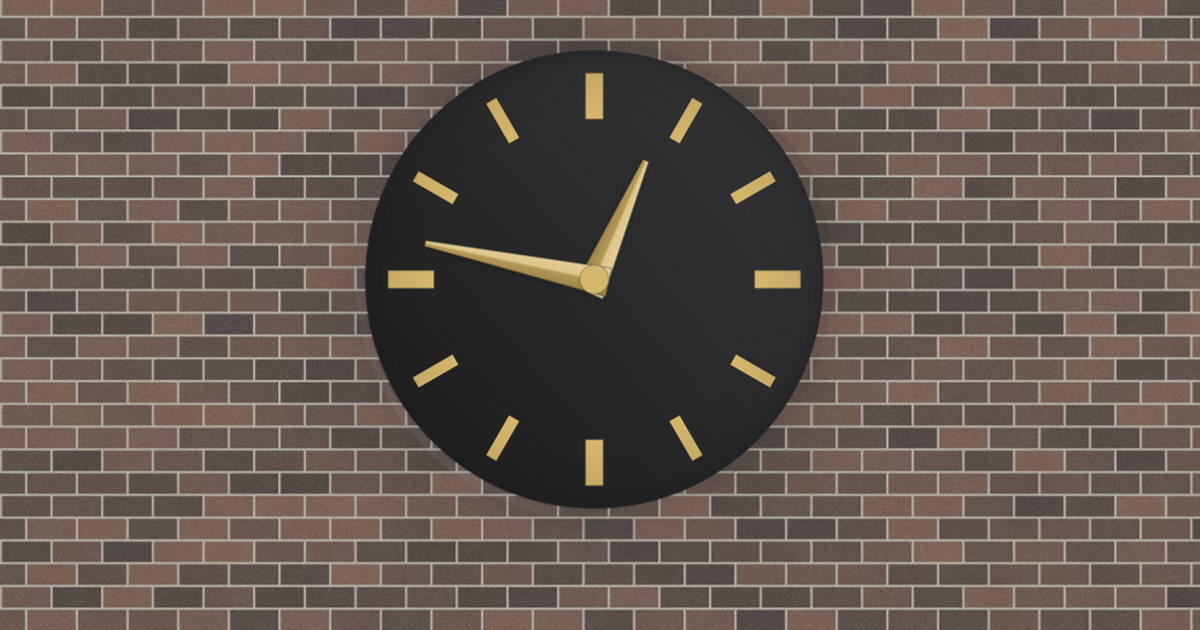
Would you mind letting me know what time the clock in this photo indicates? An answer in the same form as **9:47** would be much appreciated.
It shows **12:47**
